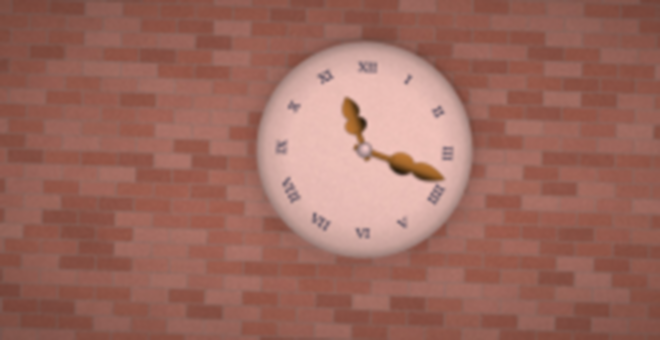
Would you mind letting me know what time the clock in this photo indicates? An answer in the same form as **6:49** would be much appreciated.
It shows **11:18**
